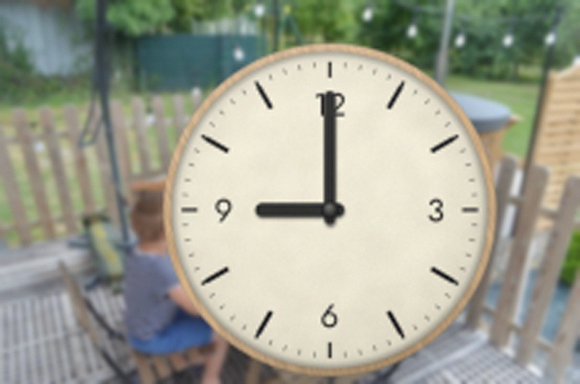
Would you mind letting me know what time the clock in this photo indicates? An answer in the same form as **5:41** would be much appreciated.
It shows **9:00**
